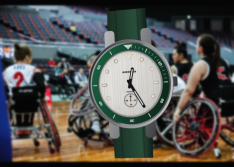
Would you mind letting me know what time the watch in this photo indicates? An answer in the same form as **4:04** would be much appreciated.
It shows **12:25**
